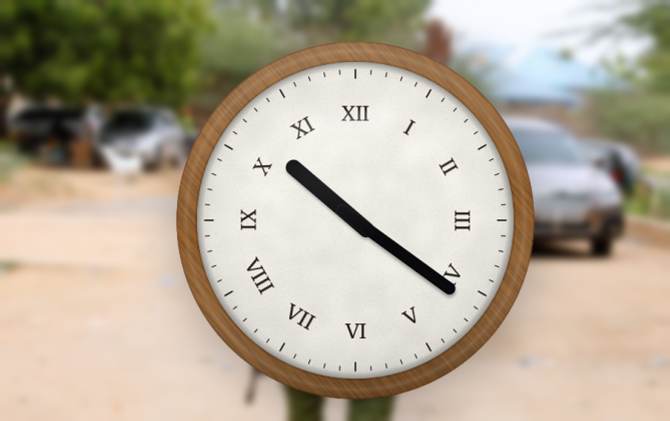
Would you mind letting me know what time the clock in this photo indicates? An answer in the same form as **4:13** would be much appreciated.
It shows **10:21**
